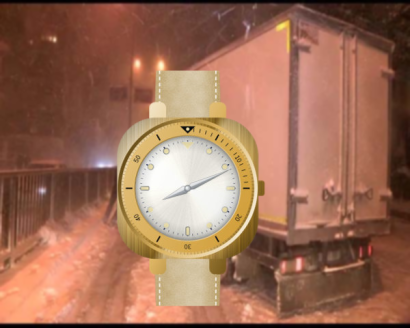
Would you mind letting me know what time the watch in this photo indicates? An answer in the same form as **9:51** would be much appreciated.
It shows **8:11**
